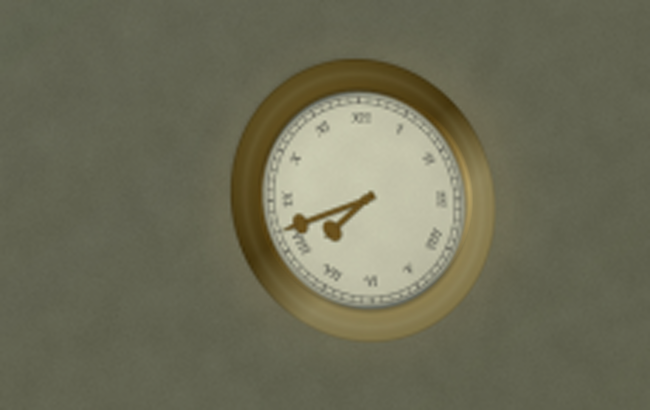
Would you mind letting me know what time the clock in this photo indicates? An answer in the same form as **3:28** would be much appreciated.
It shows **7:42**
